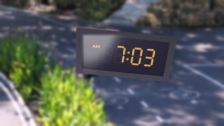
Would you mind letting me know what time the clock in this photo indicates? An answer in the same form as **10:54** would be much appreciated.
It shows **7:03**
